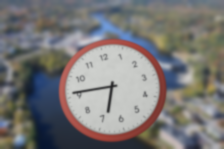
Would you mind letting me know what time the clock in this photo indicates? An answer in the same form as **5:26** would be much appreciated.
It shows **6:46**
